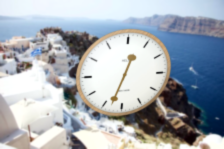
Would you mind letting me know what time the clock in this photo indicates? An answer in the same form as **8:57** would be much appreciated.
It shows **12:33**
